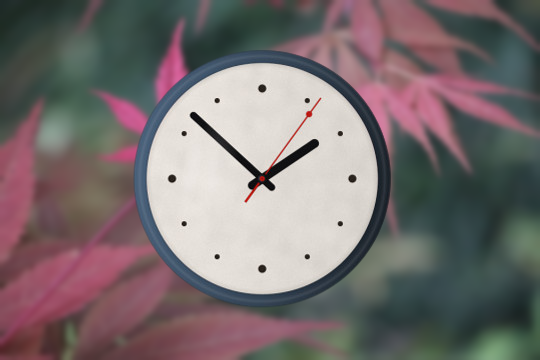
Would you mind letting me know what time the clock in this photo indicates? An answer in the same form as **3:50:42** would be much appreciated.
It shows **1:52:06**
